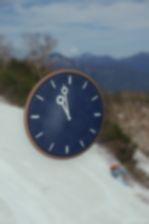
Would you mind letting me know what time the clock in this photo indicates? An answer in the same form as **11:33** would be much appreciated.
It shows **10:58**
